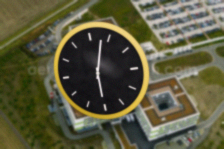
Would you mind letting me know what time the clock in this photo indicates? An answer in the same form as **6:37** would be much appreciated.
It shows **6:03**
